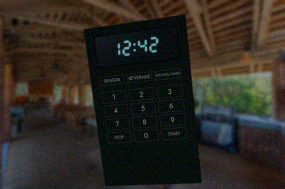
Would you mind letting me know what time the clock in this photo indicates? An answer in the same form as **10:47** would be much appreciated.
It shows **12:42**
